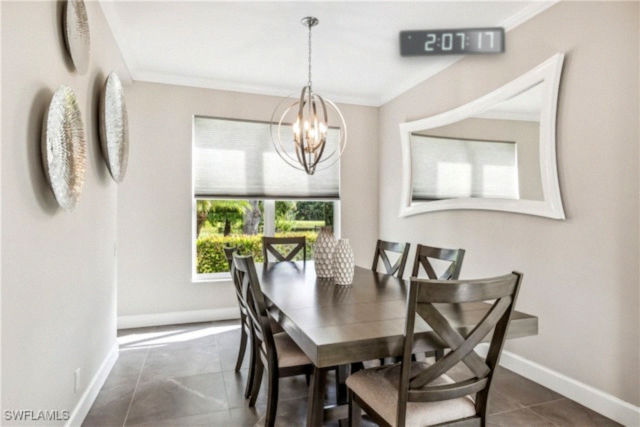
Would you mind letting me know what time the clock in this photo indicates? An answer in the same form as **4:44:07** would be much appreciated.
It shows **2:07:17**
